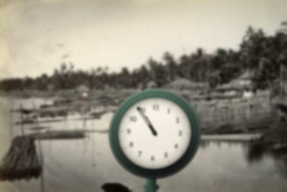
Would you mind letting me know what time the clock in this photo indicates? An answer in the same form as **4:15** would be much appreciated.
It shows **10:54**
